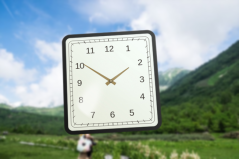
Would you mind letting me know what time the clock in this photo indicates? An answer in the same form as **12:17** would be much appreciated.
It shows **1:51**
